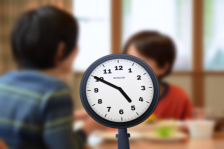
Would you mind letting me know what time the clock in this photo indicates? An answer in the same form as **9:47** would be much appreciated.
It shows **4:50**
